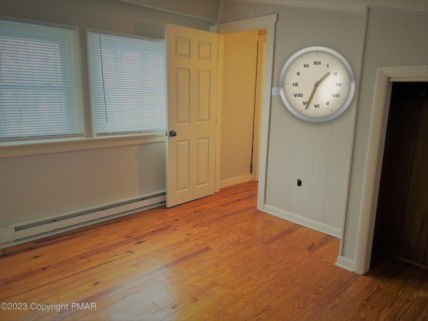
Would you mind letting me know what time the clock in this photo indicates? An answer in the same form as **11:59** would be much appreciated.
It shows **1:34**
